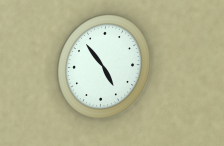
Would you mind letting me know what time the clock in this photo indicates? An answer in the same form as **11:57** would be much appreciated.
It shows **4:53**
